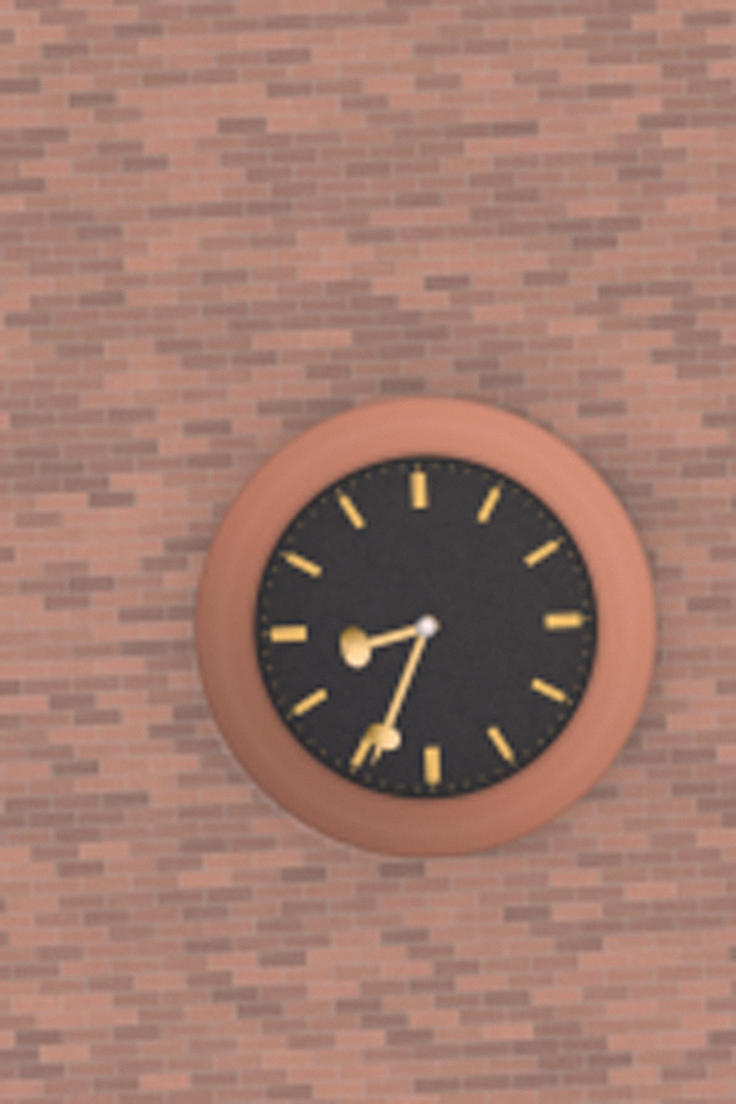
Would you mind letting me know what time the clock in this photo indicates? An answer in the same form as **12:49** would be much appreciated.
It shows **8:34**
